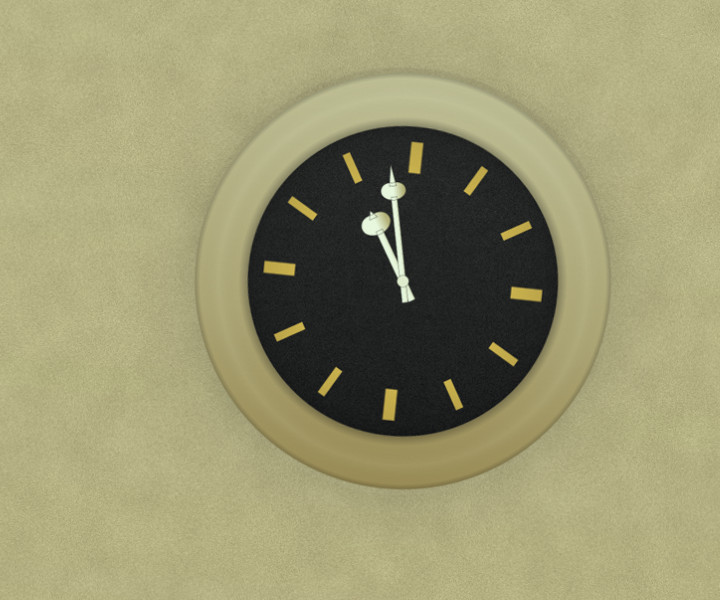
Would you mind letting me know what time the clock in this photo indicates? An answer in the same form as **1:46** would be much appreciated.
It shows **10:58**
